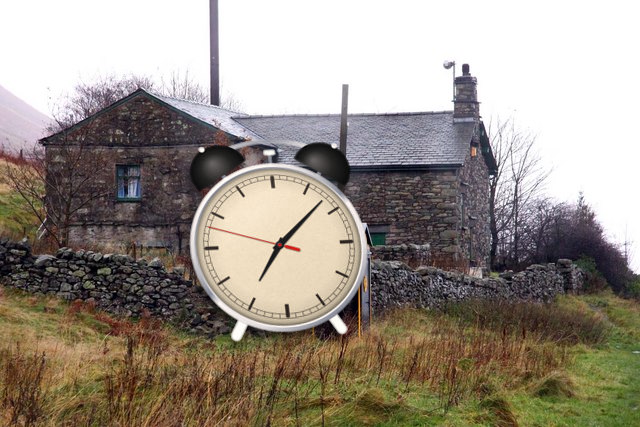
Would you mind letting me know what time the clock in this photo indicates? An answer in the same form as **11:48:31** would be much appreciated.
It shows **7:07:48**
